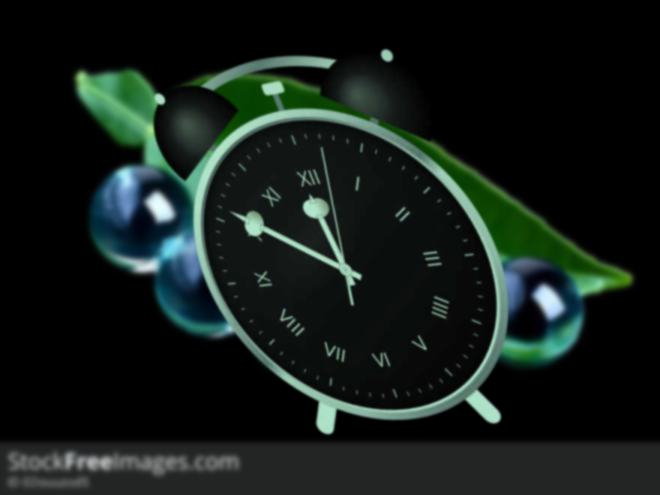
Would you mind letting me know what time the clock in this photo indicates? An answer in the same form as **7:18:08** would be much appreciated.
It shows **11:51:02**
